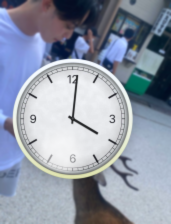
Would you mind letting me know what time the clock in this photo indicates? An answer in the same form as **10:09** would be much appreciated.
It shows **4:01**
